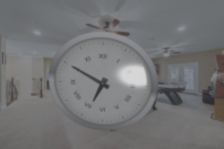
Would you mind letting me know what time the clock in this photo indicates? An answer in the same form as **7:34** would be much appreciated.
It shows **6:50**
